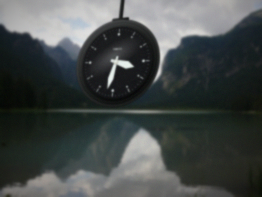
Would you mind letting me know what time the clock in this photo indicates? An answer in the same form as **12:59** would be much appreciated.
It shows **3:32**
